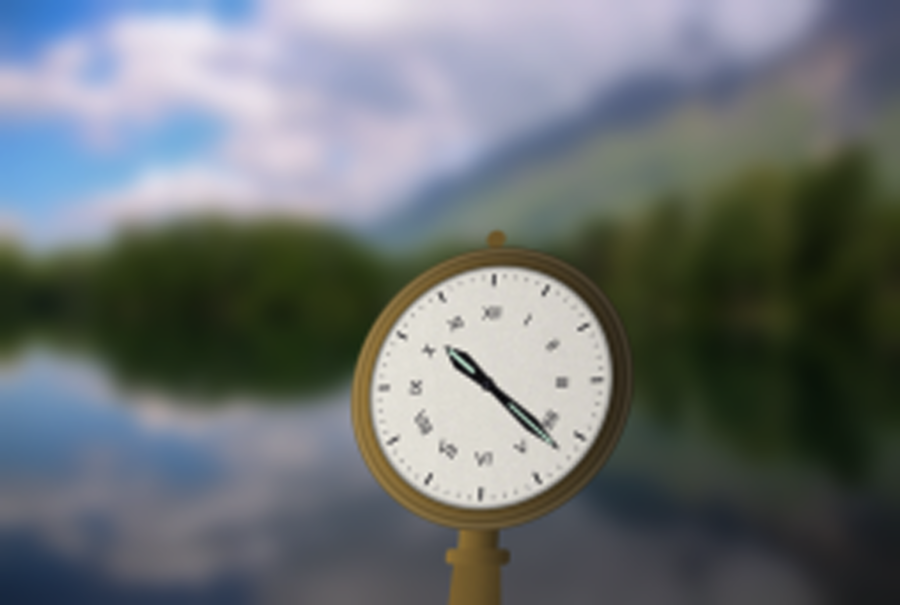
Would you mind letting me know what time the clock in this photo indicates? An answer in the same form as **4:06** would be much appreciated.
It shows **10:22**
